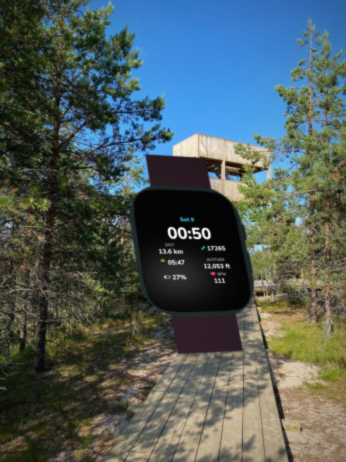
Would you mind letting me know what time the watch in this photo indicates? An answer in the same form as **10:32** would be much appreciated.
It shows **0:50**
